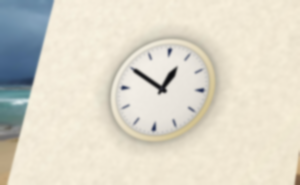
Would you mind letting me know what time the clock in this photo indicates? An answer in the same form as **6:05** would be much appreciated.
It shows **12:50**
